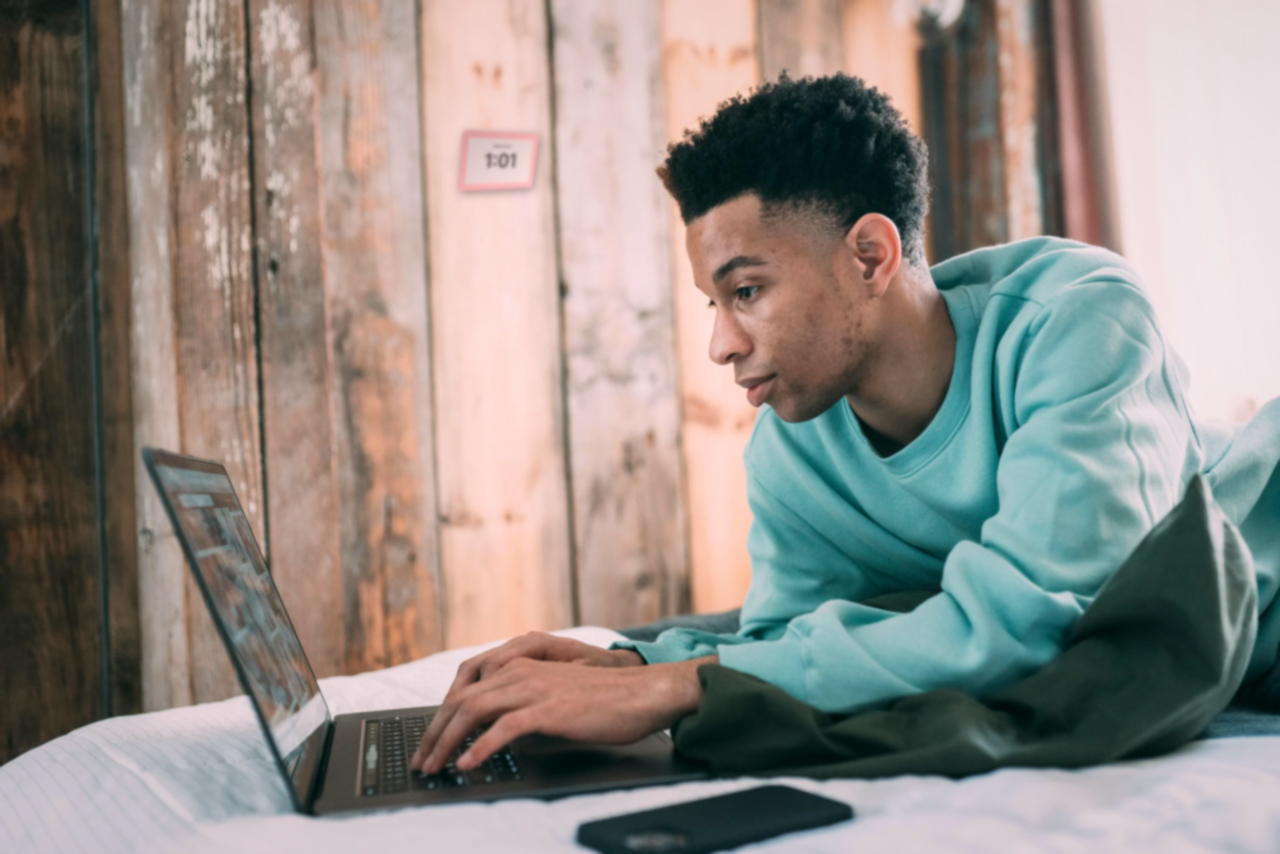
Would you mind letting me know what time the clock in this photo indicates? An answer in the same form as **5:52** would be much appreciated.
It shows **1:01**
